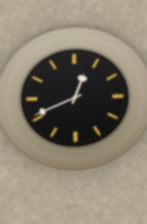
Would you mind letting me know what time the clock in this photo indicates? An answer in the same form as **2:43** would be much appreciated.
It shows **12:41**
